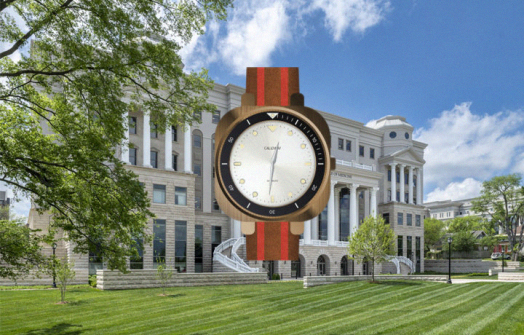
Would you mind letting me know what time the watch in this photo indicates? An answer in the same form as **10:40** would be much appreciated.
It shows **12:31**
